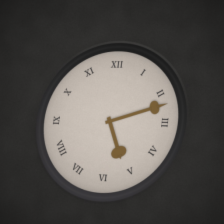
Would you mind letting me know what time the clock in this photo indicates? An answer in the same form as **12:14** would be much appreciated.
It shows **5:12**
